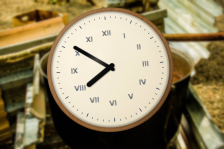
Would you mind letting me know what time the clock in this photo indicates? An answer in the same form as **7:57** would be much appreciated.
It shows **7:51**
